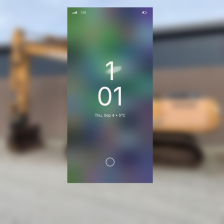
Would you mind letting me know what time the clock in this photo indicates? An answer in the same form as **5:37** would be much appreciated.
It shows **1:01**
